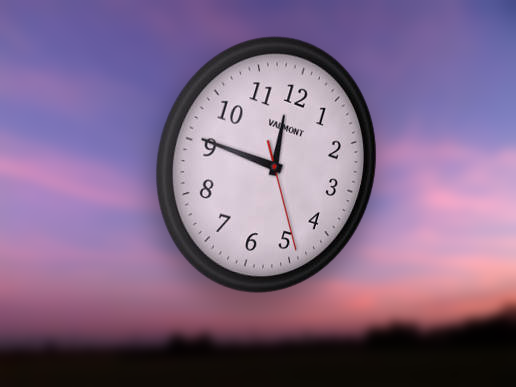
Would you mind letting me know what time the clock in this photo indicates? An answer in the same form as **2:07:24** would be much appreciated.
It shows **11:45:24**
